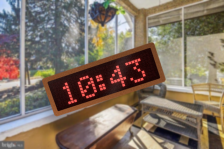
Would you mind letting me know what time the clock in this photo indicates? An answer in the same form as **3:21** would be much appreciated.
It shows **10:43**
